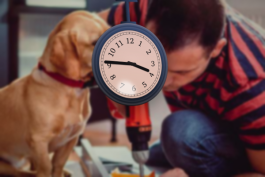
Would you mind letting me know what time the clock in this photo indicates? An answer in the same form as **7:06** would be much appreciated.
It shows **3:46**
